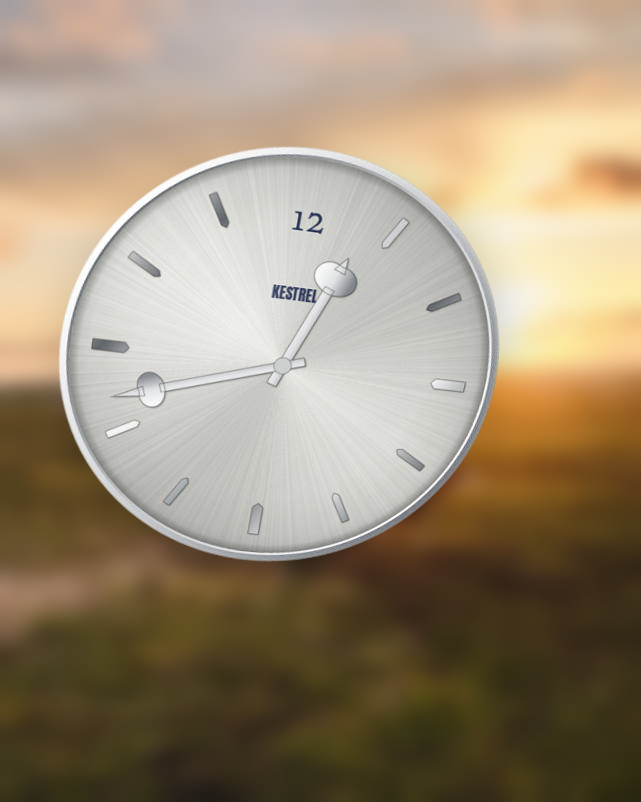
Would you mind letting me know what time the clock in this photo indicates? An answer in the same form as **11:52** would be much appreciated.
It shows **12:42**
